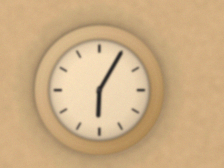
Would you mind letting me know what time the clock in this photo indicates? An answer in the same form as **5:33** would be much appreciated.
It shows **6:05**
